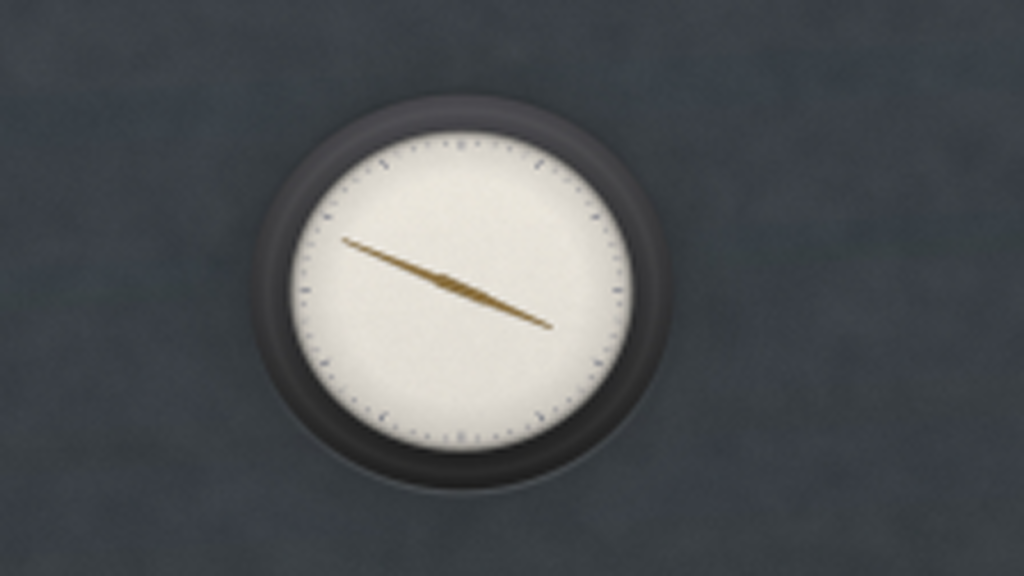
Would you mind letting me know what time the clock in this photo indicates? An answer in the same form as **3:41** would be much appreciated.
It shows **3:49**
